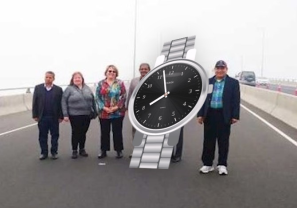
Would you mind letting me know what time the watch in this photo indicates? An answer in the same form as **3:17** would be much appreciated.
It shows **7:57**
